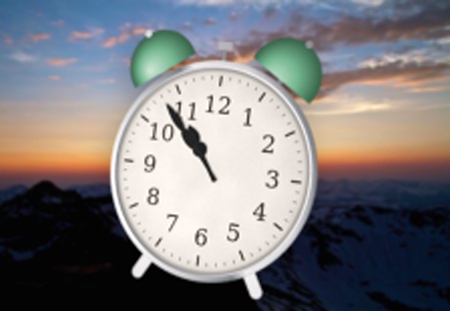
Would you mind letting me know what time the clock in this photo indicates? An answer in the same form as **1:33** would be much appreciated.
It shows **10:53**
